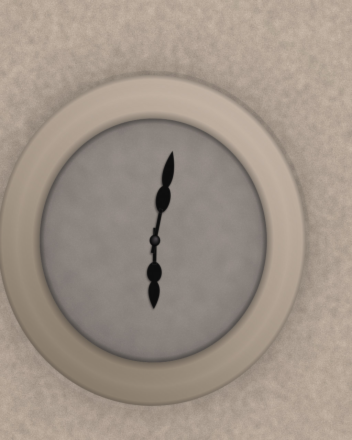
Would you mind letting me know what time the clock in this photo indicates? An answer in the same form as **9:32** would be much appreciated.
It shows **6:02**
